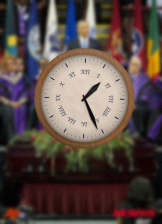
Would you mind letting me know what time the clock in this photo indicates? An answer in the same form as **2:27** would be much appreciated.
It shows **1:26**
